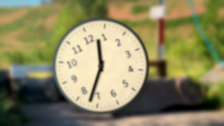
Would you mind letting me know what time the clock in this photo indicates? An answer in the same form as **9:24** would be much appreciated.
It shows **12:37**
